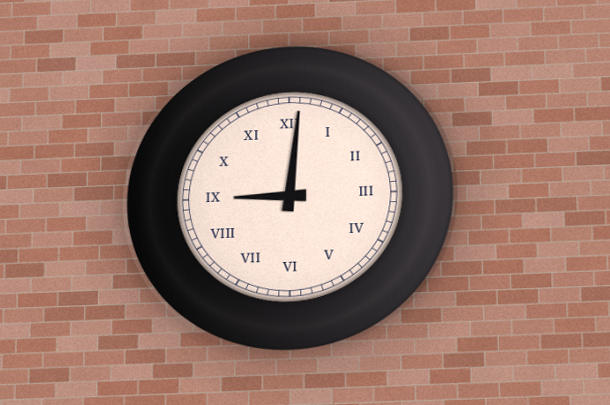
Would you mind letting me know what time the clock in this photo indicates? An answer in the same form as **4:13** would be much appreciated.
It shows **9:01**
